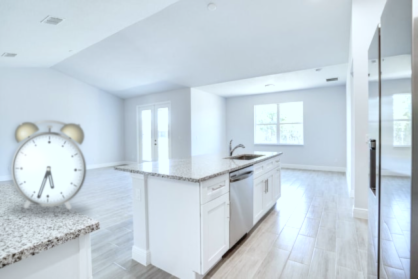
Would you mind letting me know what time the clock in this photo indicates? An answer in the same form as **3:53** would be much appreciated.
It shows **5:33**
